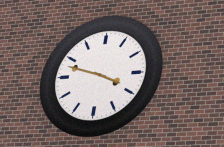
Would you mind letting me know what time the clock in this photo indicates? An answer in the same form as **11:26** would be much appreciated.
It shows **3:48**
